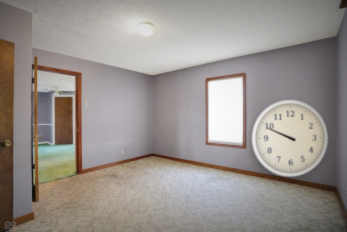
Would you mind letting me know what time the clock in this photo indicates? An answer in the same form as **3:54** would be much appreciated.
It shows **9:49**
